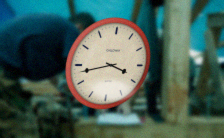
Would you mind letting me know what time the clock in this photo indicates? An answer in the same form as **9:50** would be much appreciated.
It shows **3:43**
